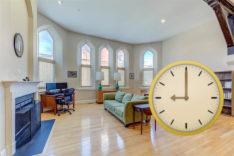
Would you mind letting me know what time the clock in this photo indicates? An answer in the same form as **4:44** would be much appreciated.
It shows **9:00**
